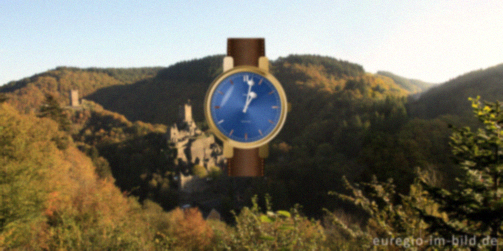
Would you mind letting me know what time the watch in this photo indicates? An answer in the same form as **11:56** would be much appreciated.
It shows **1:02**
